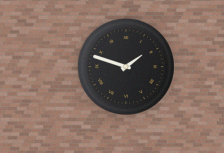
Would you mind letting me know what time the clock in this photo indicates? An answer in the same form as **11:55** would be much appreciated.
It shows **1:48**
